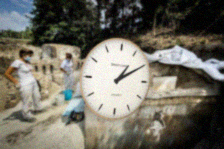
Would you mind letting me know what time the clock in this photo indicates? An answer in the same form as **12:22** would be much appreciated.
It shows **1:10**
